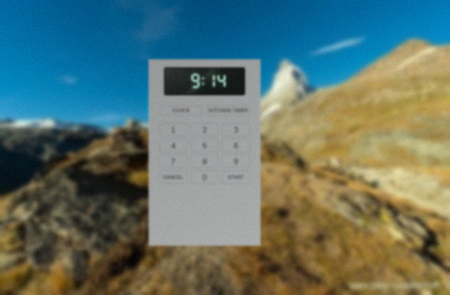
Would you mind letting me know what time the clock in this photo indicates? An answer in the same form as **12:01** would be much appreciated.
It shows **9:14**
